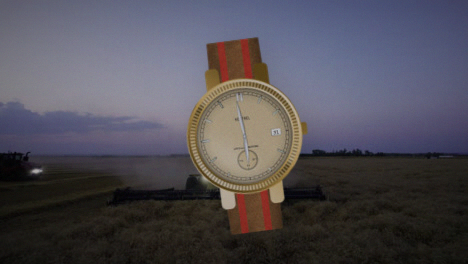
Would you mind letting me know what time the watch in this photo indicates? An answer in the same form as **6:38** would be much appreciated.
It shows **5:59**
